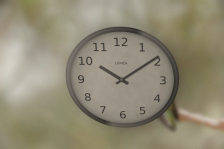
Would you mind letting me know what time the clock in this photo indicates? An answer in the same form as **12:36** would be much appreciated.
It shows **10:09**
